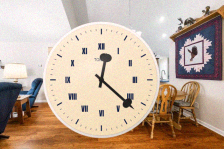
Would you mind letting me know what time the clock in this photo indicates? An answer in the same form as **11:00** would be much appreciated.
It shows **12:22**
